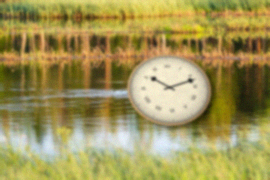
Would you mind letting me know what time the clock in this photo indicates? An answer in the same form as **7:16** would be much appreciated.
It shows **10:12**
